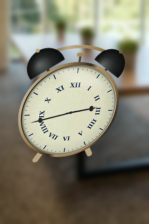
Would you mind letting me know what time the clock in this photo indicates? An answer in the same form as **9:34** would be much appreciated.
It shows **2:43**
